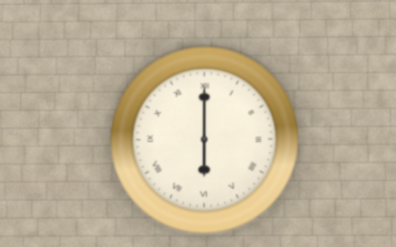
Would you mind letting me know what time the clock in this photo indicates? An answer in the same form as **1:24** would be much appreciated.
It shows **6:00**
